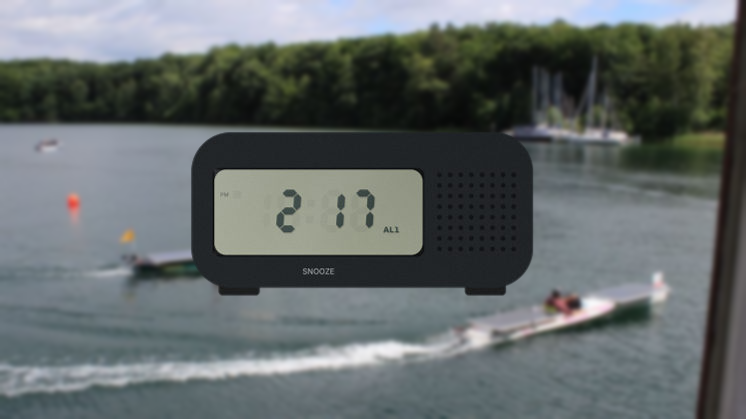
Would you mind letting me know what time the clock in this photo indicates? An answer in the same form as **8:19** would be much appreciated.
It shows **2:17**
